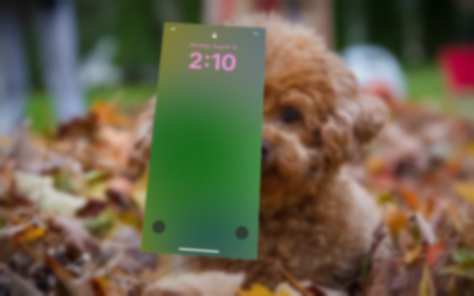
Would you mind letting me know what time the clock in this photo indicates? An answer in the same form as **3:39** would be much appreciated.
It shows **2:10**
